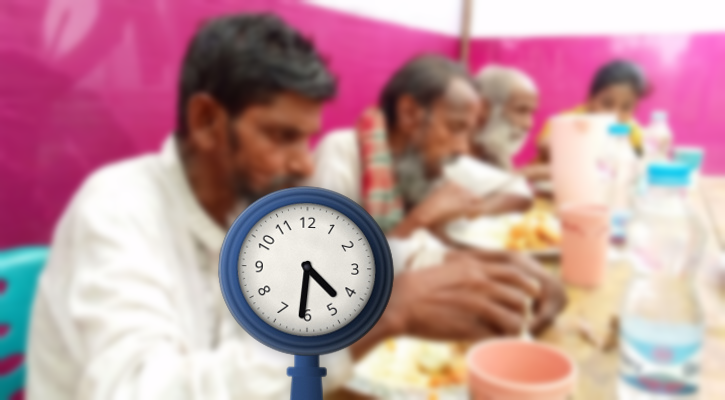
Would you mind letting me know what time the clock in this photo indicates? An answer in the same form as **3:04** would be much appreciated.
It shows **4:31**
